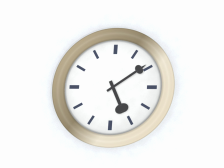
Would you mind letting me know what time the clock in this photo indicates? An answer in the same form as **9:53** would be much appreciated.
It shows **5:09**
